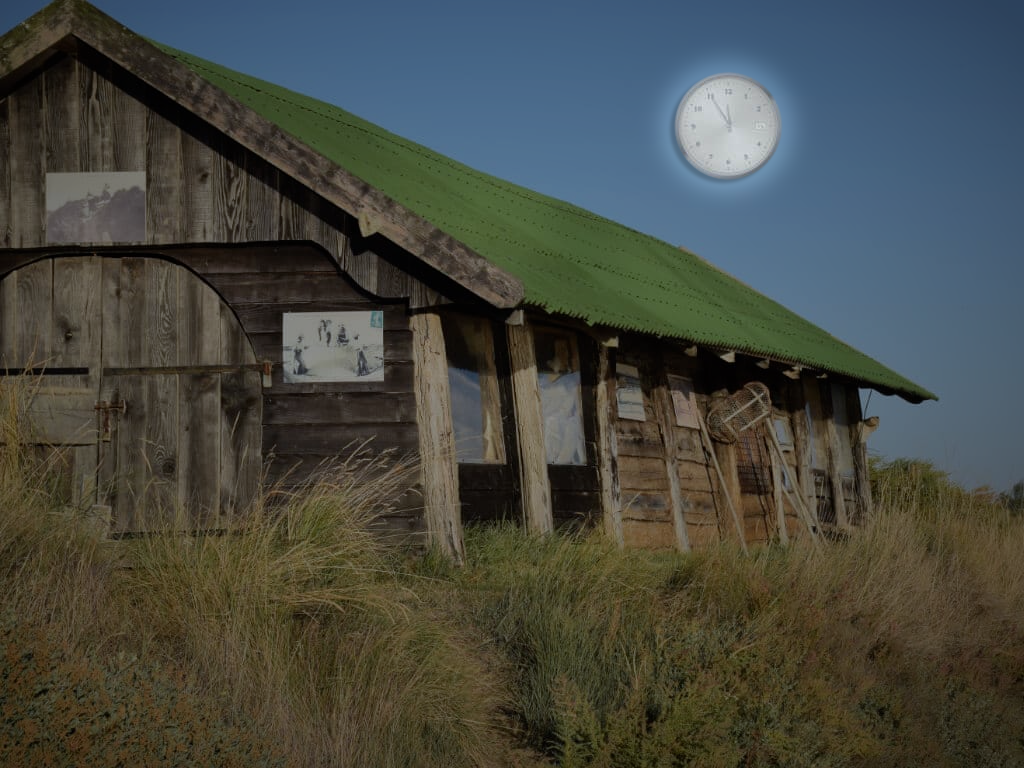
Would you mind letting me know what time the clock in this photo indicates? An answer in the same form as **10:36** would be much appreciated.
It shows **11:55**
